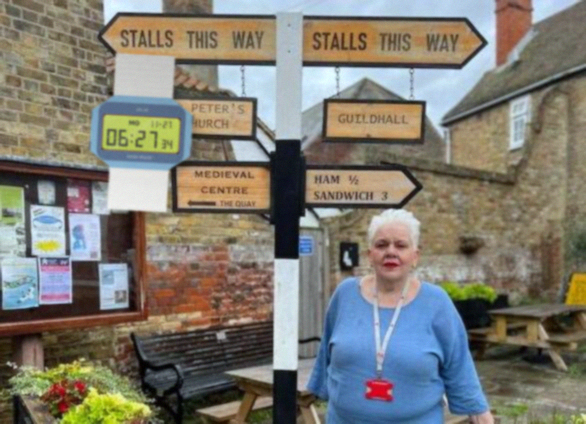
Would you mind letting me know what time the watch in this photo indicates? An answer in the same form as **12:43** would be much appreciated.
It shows **6:27**
